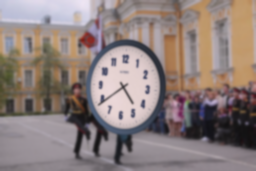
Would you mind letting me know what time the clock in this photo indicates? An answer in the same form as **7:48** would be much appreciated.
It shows **4:39**
